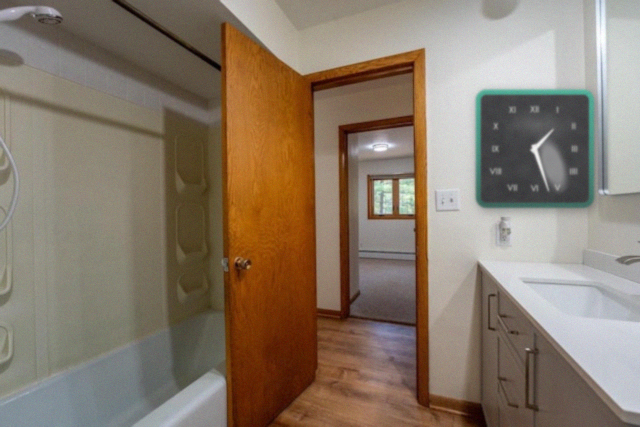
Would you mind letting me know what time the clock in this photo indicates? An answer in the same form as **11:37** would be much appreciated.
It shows **1:27**
